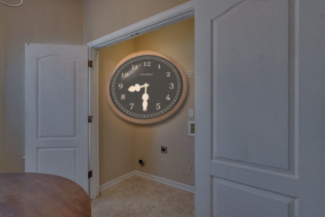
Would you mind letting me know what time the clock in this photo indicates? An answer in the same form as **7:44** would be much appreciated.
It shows **8:30**
